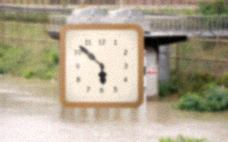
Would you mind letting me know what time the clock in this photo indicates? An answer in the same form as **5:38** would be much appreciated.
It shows **5:52**
